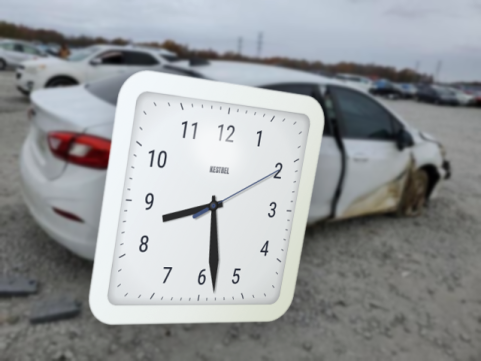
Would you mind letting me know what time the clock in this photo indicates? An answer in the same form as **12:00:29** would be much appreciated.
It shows **8:28:10**
